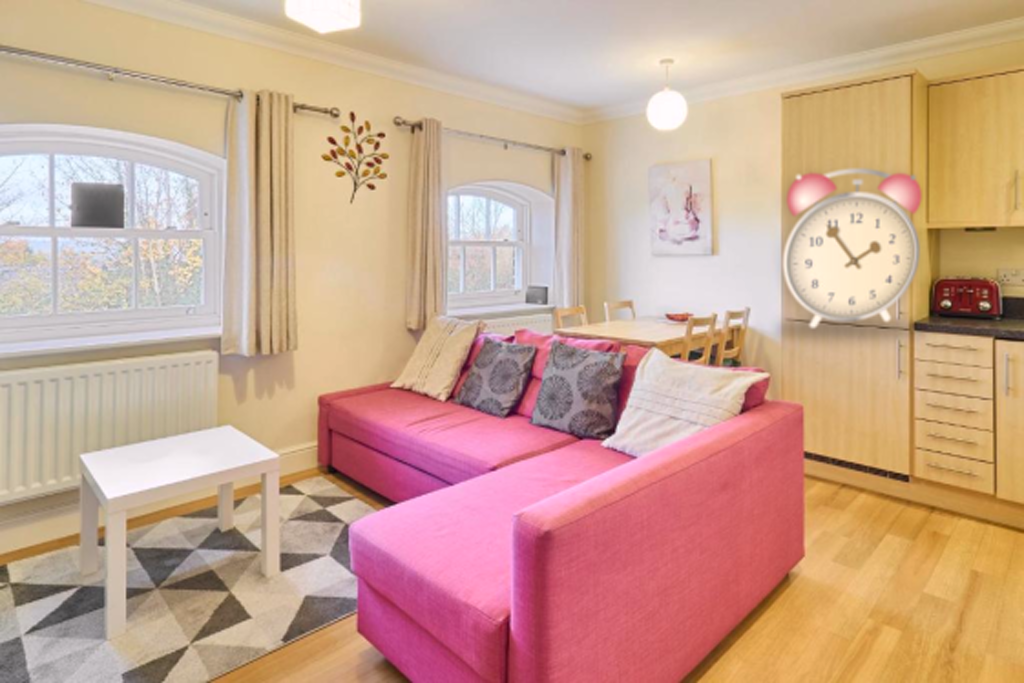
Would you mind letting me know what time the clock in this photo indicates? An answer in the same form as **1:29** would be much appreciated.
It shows **1:54**
